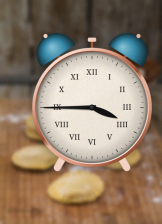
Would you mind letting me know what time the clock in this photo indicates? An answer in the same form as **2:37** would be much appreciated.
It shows **3:45**
